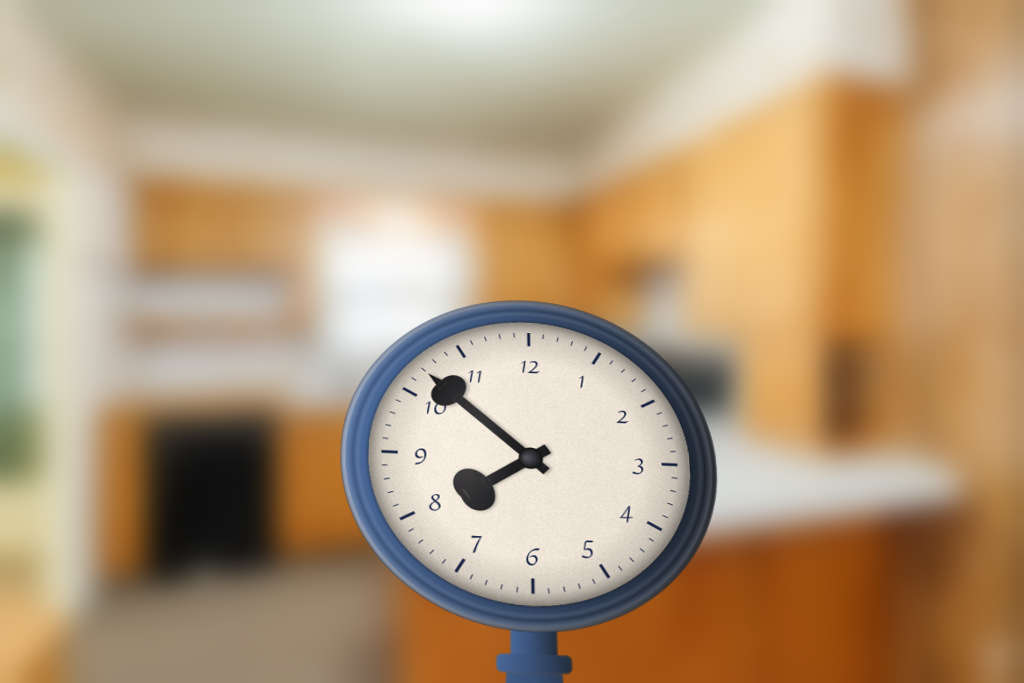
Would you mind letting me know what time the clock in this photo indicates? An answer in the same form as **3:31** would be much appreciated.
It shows **7:52**
